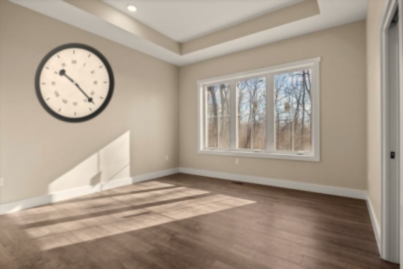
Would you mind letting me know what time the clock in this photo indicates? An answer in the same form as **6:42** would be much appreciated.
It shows **10:23**
